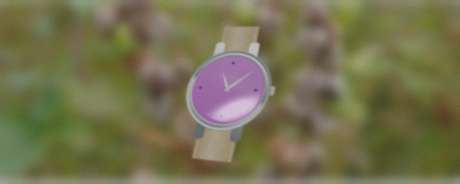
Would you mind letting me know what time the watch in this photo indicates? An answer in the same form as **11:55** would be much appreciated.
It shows **11:08**
